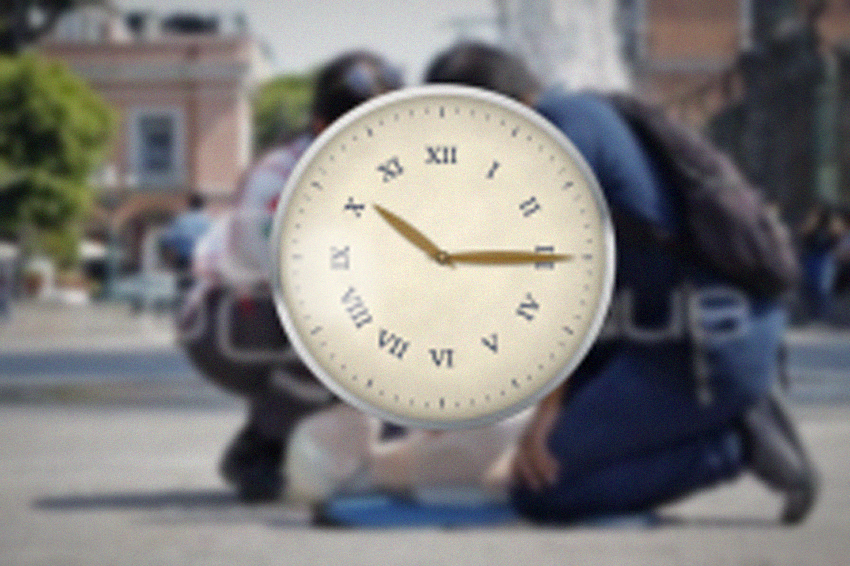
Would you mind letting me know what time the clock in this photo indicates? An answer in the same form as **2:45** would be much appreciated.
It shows **10:15**
